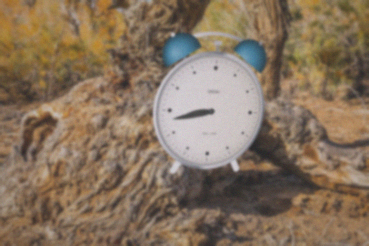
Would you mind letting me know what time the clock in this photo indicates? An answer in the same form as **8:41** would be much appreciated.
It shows **8:43**
